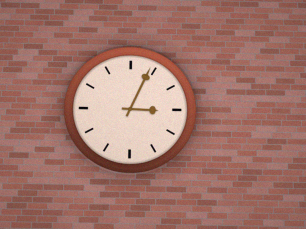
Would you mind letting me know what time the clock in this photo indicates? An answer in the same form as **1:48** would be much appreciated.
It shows **3:04**
